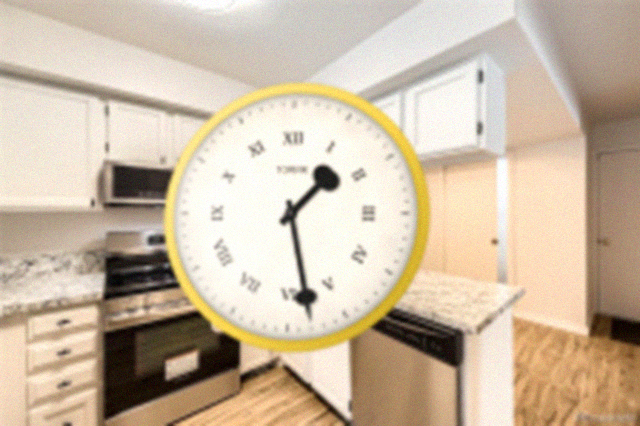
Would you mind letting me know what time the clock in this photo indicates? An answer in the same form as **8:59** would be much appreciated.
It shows **1:28**
